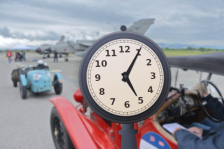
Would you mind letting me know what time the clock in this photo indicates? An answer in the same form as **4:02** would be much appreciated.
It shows **5:05**
